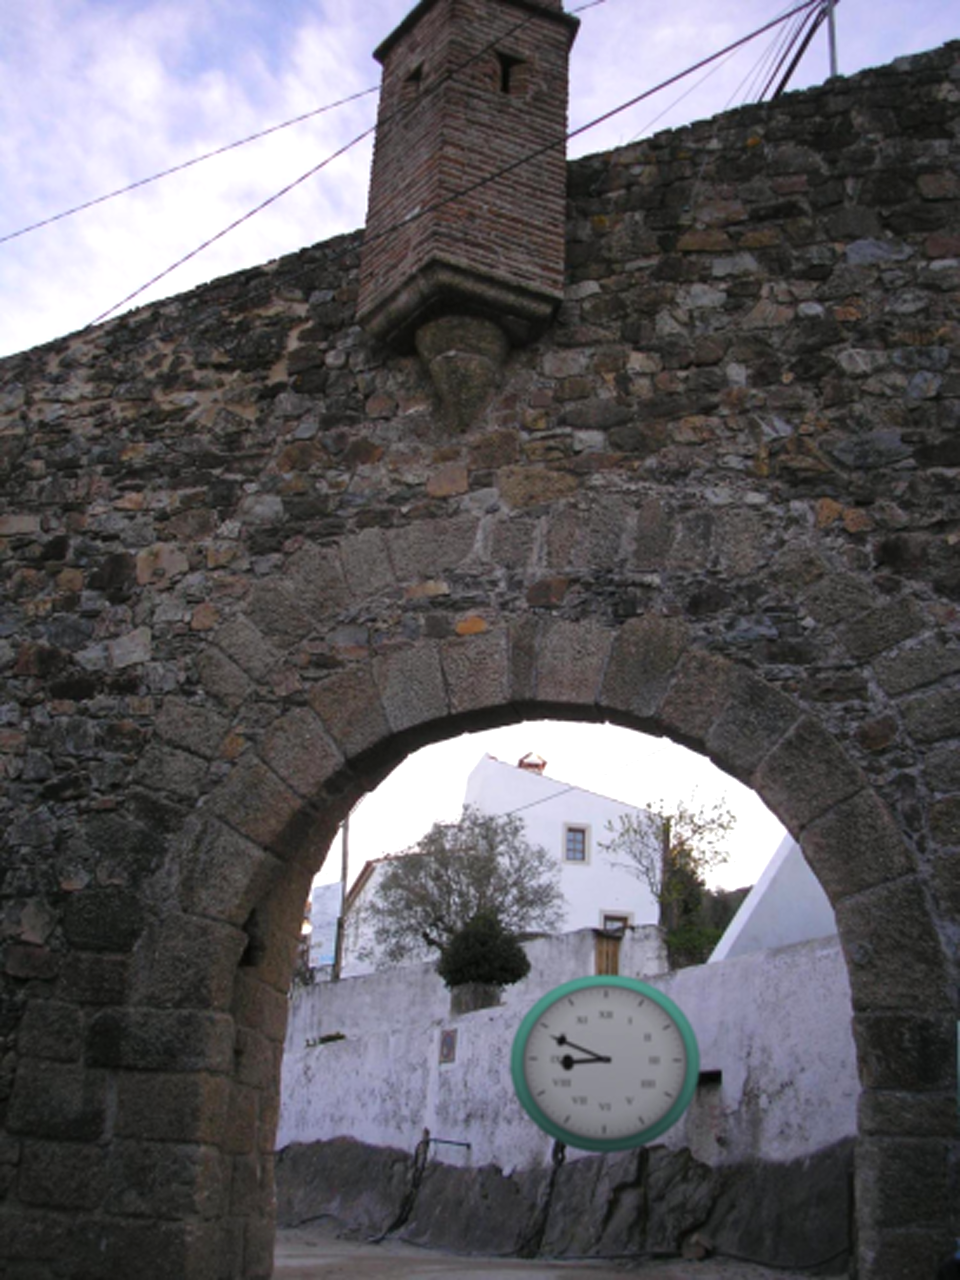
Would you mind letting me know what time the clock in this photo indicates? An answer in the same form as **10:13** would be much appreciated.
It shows **8:49**
